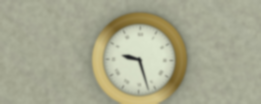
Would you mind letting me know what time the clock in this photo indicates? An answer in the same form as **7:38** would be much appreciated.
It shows **9:27**
